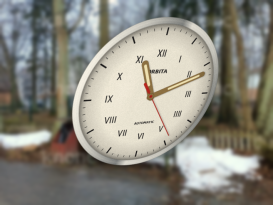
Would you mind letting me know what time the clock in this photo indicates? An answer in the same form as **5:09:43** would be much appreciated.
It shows **11:11:24**
